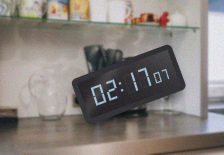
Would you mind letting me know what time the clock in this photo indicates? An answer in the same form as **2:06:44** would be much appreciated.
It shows **2:17:07**
